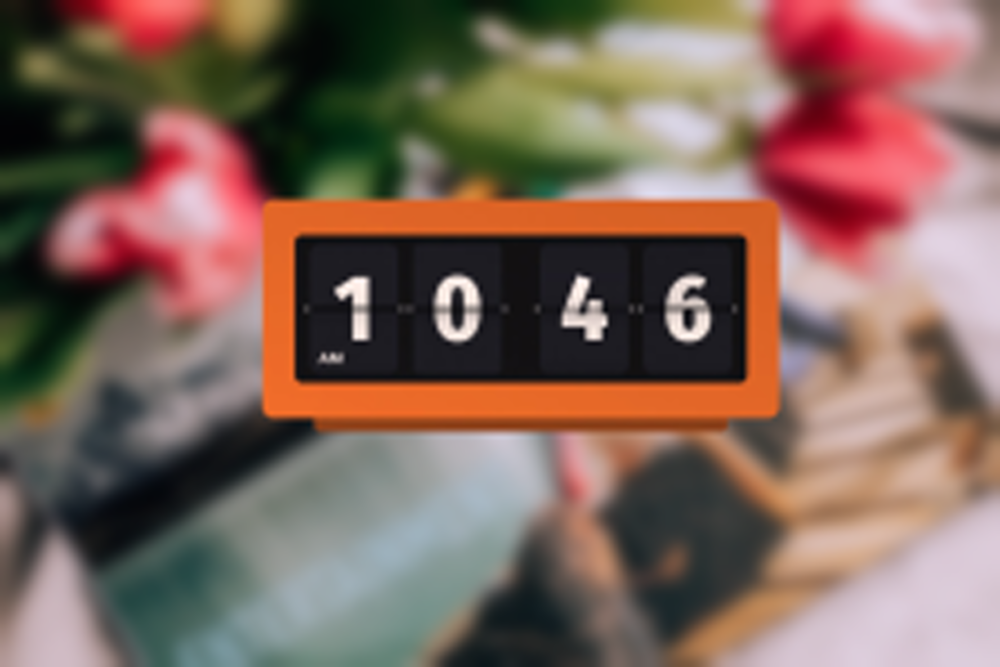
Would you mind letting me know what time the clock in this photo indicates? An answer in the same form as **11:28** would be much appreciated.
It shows **10:46**
